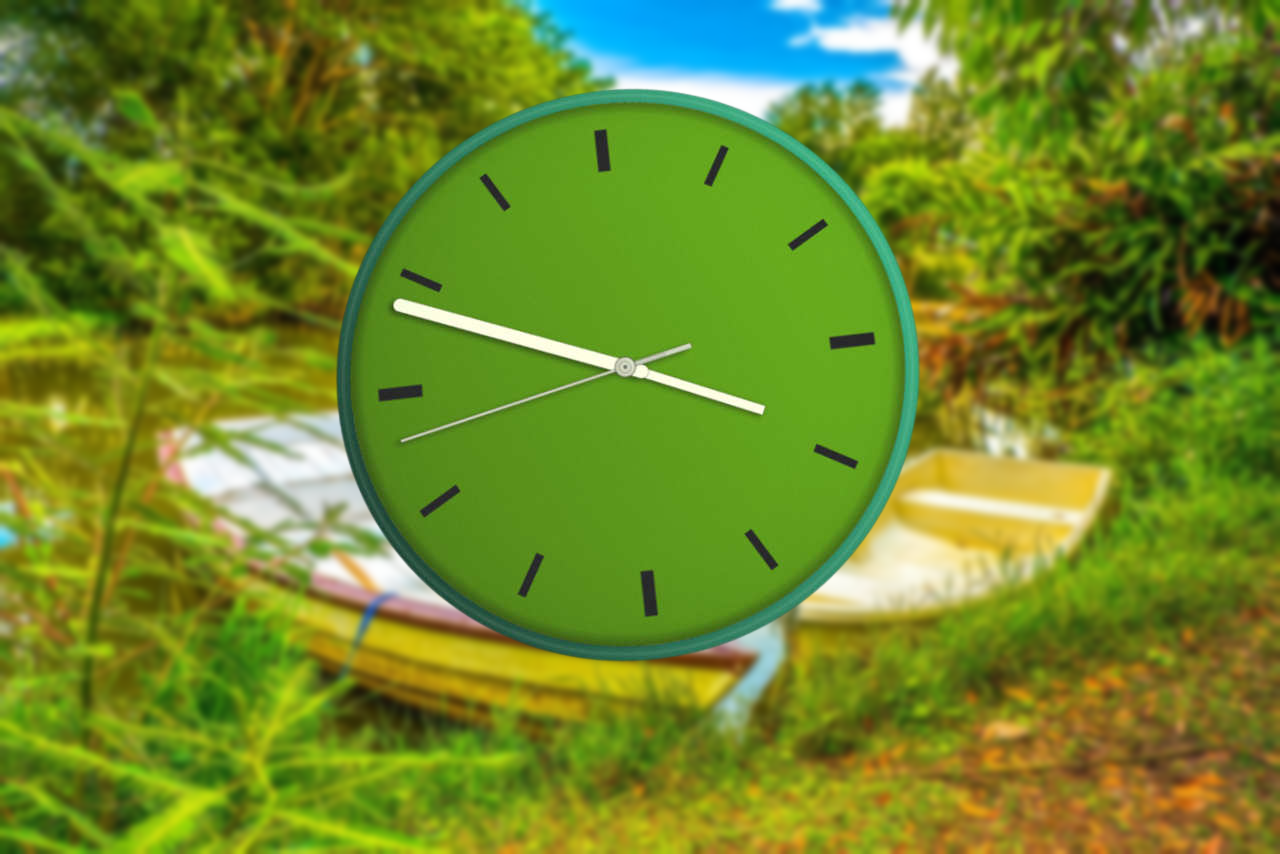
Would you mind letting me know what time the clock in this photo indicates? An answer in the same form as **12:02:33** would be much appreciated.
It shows **3:48:43**
